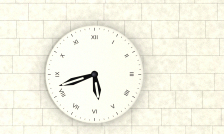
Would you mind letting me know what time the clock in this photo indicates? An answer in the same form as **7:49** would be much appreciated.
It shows **5:42**
